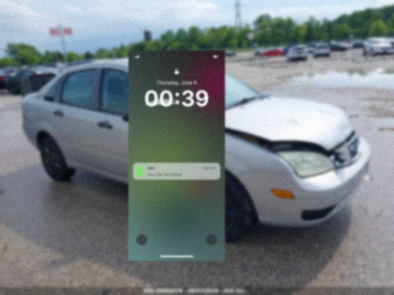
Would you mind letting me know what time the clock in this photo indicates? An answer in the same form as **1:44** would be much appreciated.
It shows **0:39**
